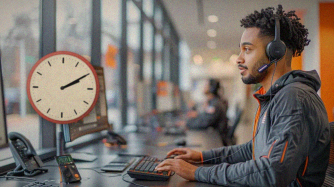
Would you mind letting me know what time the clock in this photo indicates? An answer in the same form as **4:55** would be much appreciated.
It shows **2:10**
